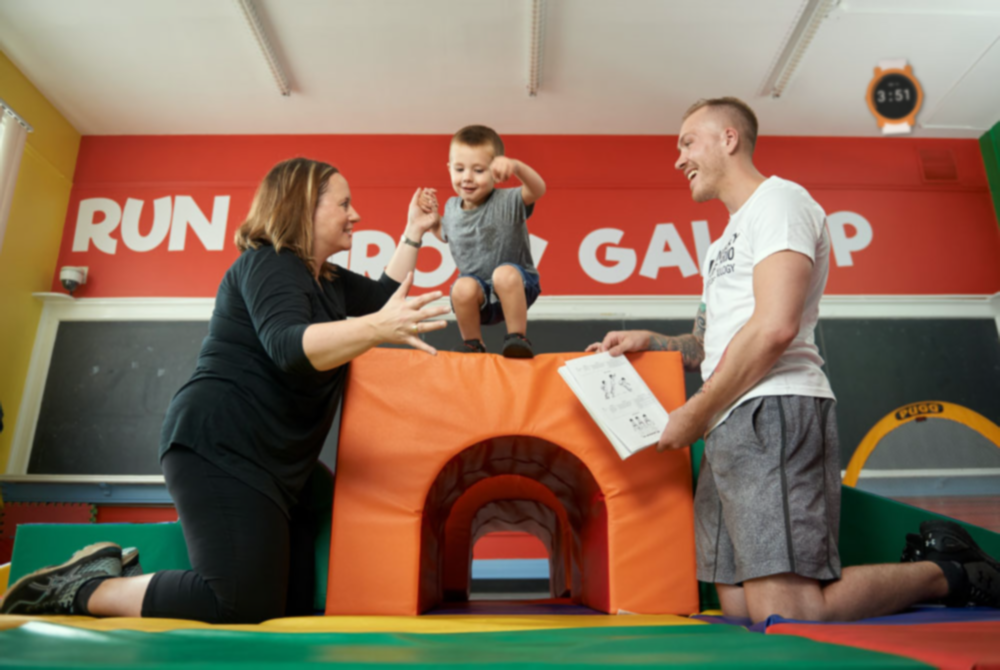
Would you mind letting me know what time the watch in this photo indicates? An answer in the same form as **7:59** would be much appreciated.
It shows **3:51**
